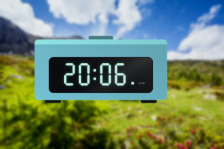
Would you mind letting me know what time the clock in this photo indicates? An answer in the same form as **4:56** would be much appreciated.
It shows **20:06**
